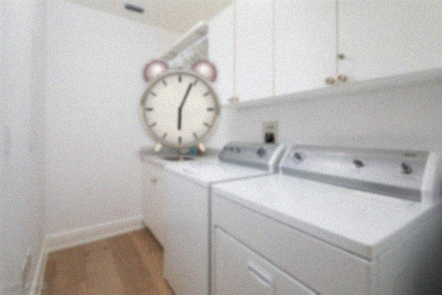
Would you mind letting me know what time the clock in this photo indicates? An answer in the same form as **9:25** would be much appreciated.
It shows **6:04**
